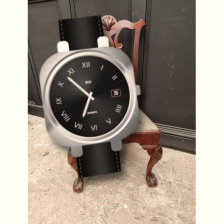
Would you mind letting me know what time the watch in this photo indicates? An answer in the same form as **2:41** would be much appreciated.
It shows **6:53**
